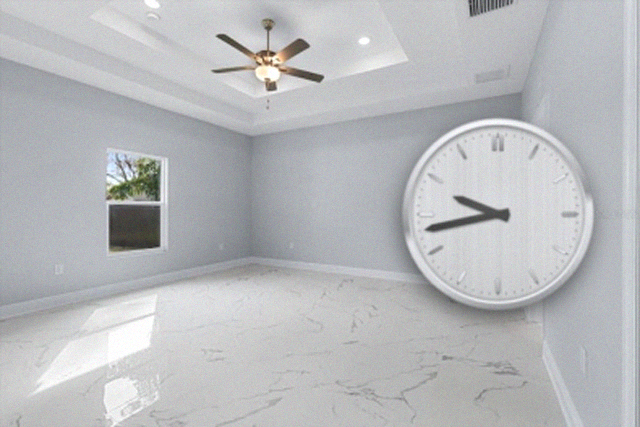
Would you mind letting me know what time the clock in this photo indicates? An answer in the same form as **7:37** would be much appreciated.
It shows **9:43**
